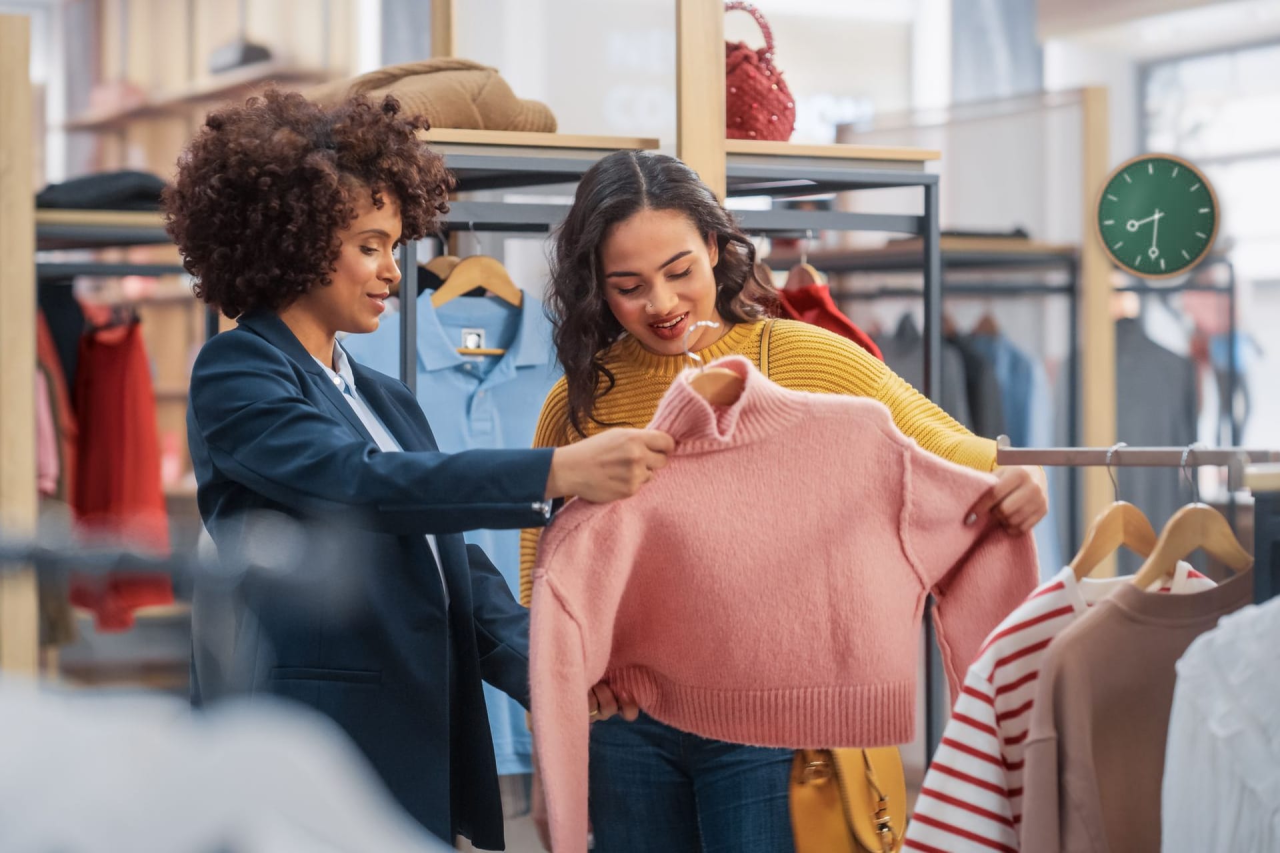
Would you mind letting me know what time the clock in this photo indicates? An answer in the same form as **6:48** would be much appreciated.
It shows **8:32**
